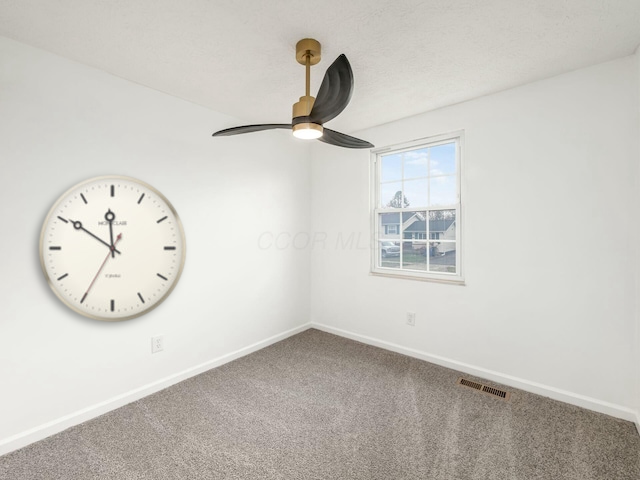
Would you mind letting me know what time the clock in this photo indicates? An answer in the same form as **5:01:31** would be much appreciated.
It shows **11:50:35**
